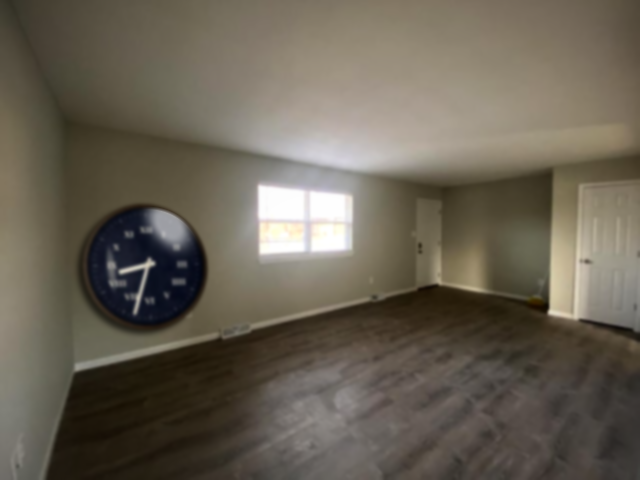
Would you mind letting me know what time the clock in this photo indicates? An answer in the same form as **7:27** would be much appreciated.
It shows **8:33**
